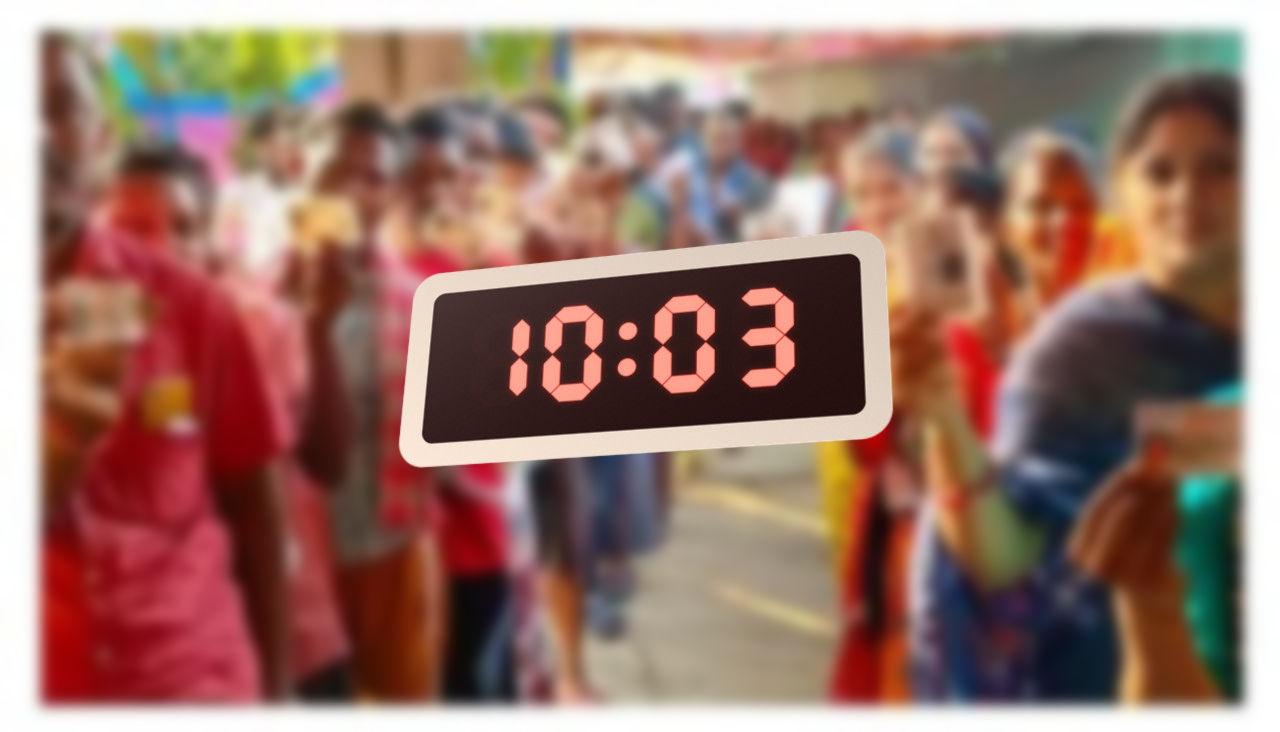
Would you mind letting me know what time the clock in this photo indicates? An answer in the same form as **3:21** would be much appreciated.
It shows **10:03**
